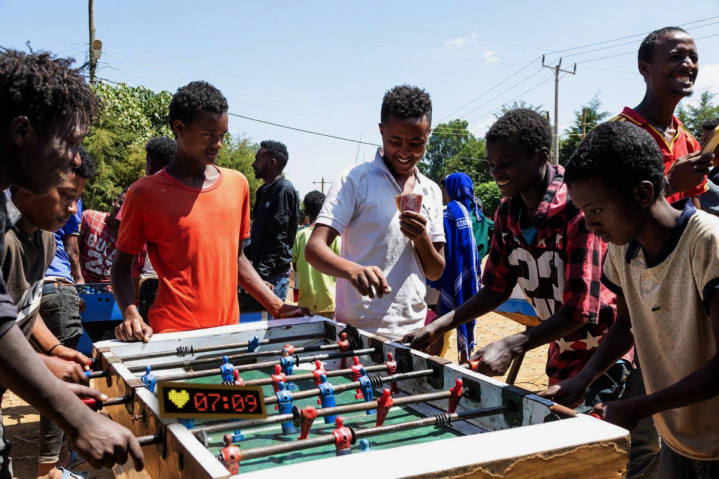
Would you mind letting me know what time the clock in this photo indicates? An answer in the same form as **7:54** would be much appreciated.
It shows **7:09**
